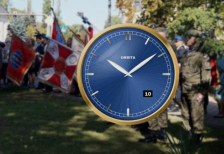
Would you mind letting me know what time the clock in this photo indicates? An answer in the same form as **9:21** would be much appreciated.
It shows **10:09**
